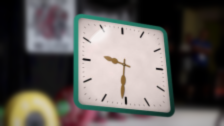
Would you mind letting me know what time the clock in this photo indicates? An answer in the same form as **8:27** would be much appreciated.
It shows **9:31**
